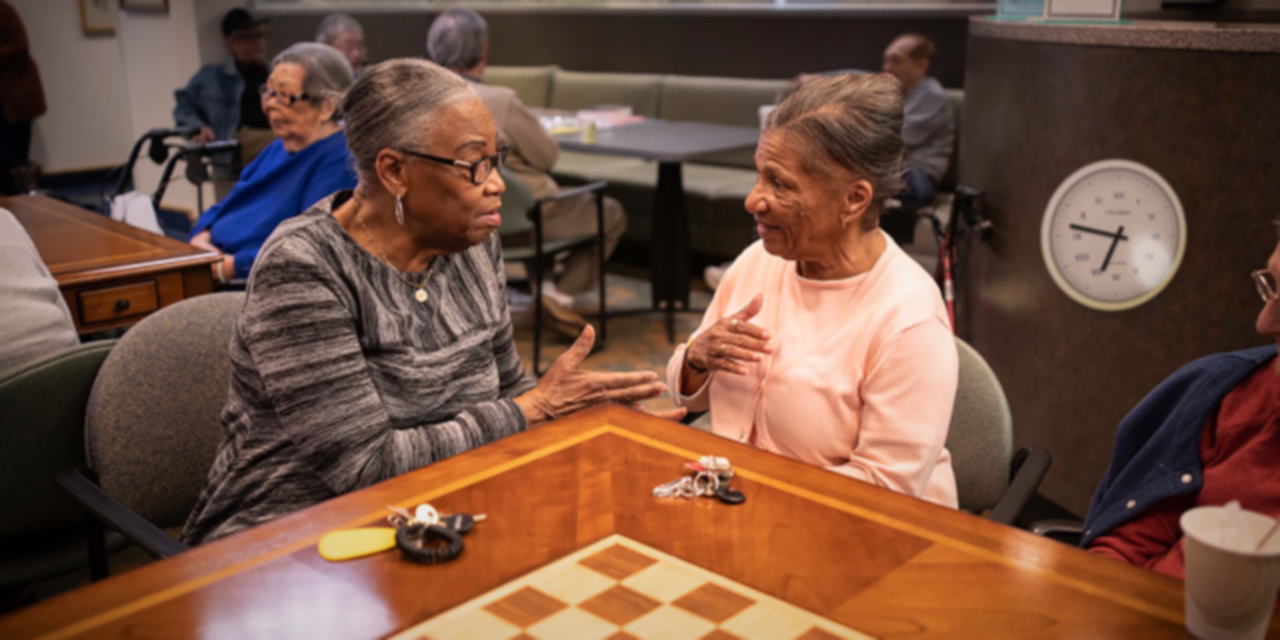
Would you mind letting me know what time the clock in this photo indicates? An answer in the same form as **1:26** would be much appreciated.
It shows **6:47**
